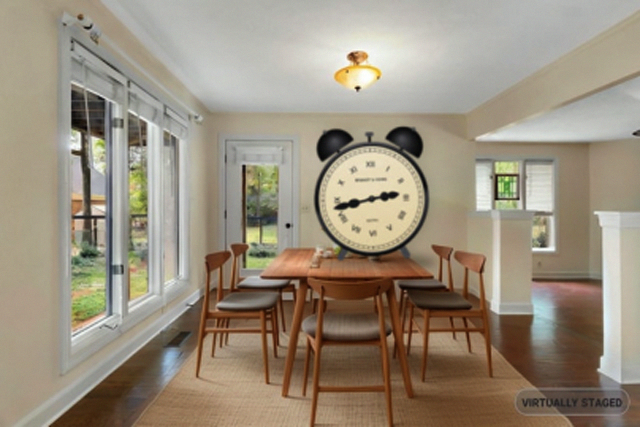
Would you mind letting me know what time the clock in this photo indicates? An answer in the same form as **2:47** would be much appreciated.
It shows **2:43**
